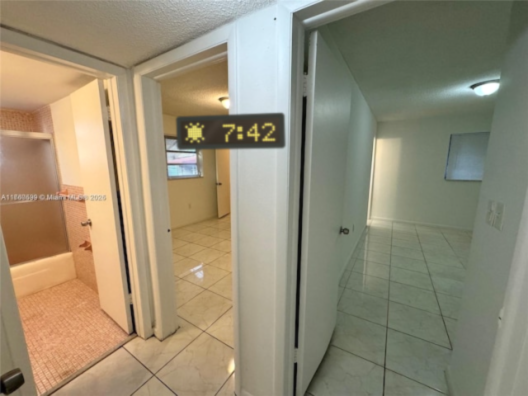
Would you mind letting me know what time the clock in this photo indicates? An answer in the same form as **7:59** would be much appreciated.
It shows **7:42**
